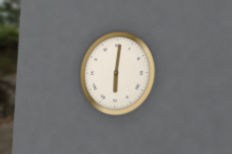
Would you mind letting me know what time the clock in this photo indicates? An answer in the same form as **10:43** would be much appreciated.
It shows **6:01**
